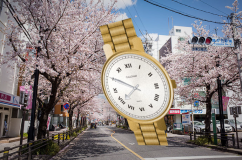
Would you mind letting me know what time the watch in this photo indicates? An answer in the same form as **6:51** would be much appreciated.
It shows **7:50**
